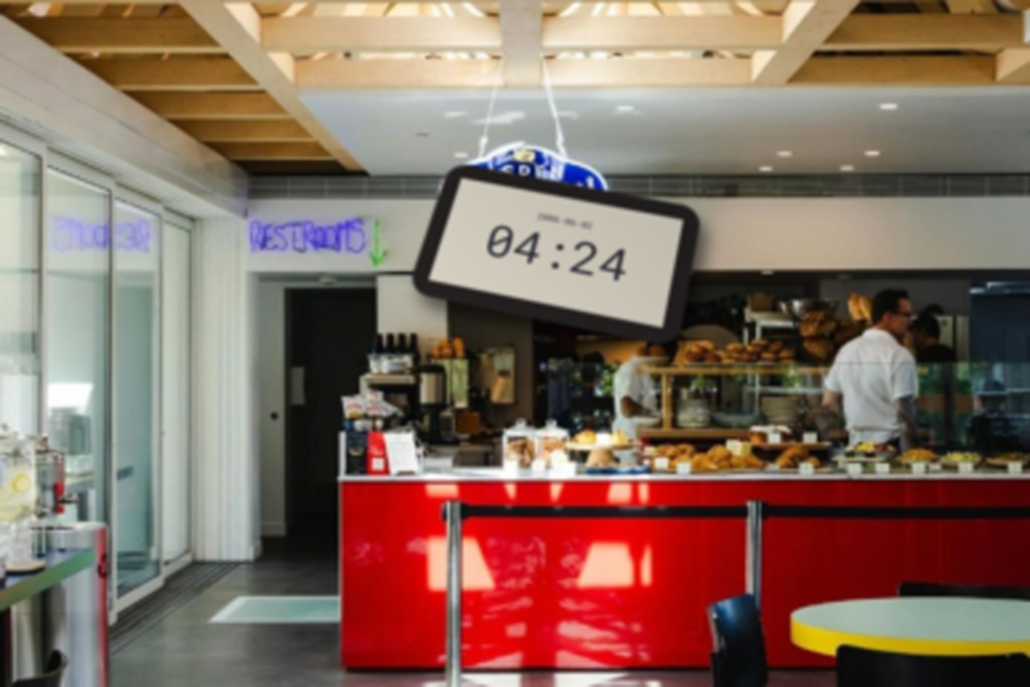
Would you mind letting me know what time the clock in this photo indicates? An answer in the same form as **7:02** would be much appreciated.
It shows **4:24**
